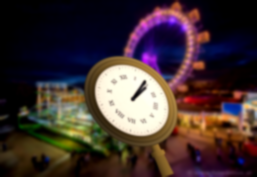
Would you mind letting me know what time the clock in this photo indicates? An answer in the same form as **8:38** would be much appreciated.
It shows **2:09**
